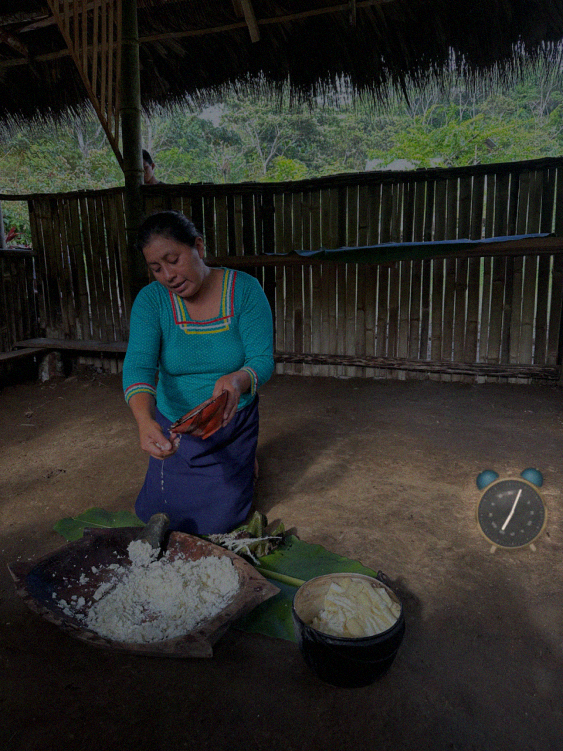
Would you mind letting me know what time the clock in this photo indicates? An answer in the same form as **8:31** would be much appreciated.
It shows **7:04**
